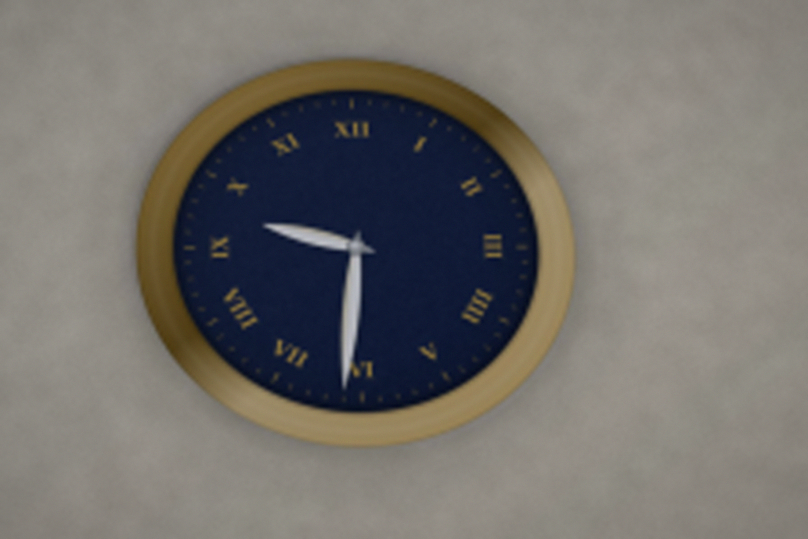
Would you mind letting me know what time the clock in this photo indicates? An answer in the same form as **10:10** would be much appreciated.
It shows **9:31**
